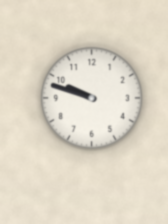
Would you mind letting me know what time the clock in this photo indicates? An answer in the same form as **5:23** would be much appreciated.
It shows **9:48**
